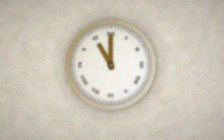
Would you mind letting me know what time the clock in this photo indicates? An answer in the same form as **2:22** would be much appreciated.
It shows **11:00**
